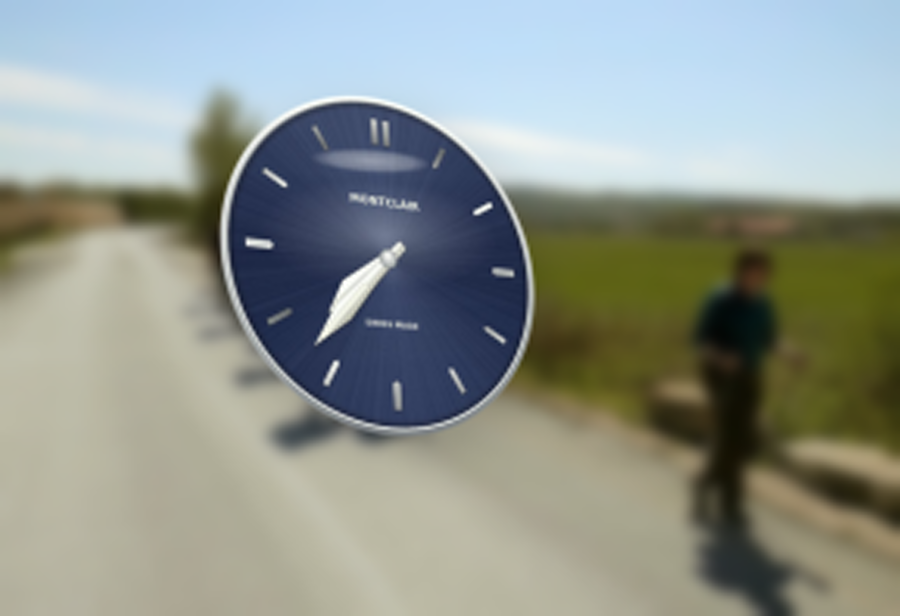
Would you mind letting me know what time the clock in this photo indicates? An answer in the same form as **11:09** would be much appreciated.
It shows **7:37**
